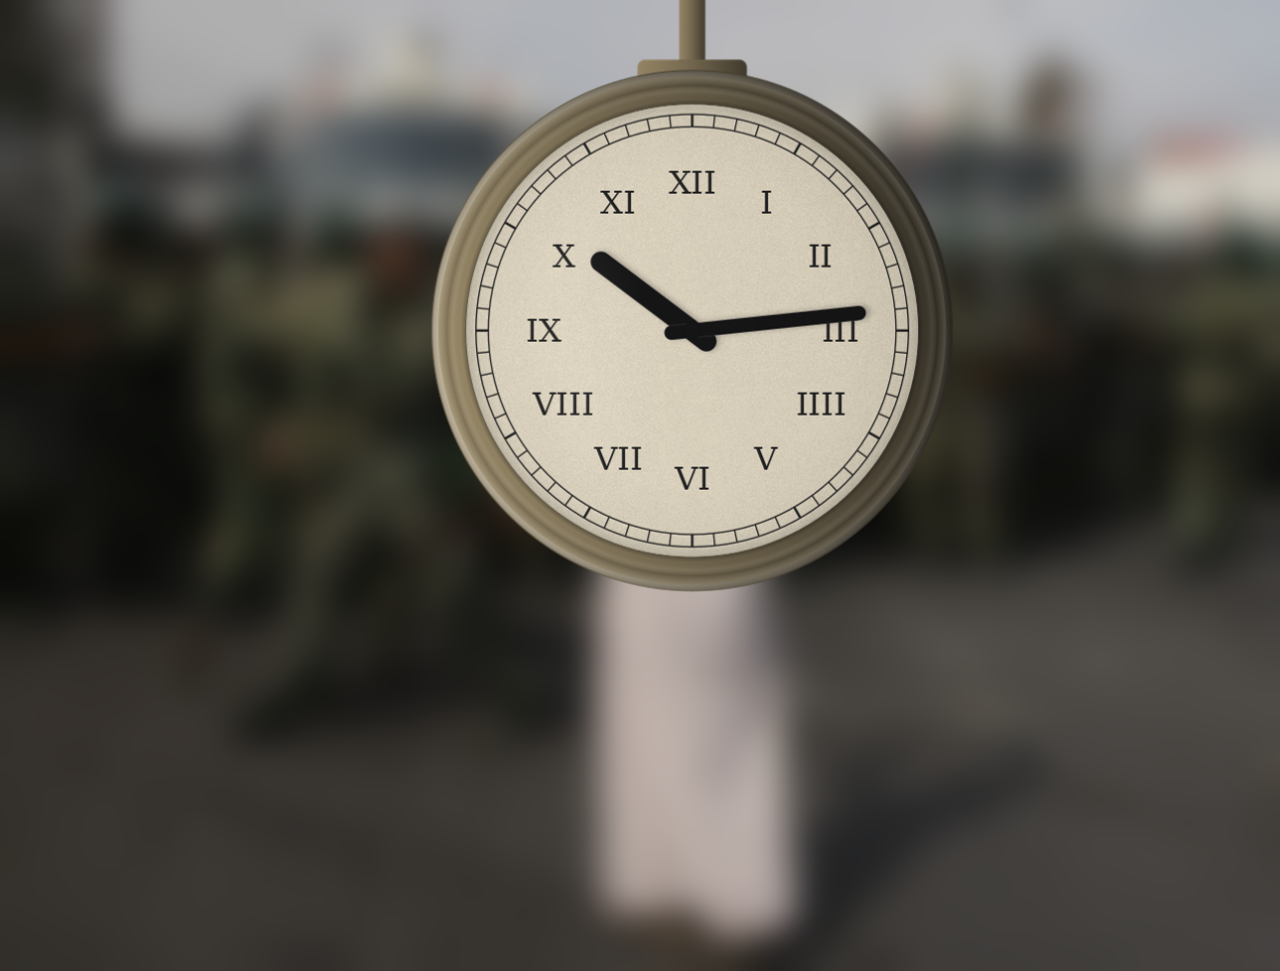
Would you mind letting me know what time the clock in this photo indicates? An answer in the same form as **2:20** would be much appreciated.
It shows **10:14**
